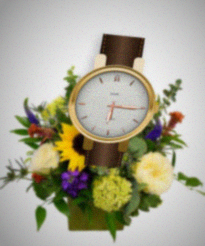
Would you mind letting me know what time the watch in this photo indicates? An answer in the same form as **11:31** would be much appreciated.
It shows **6:15**
